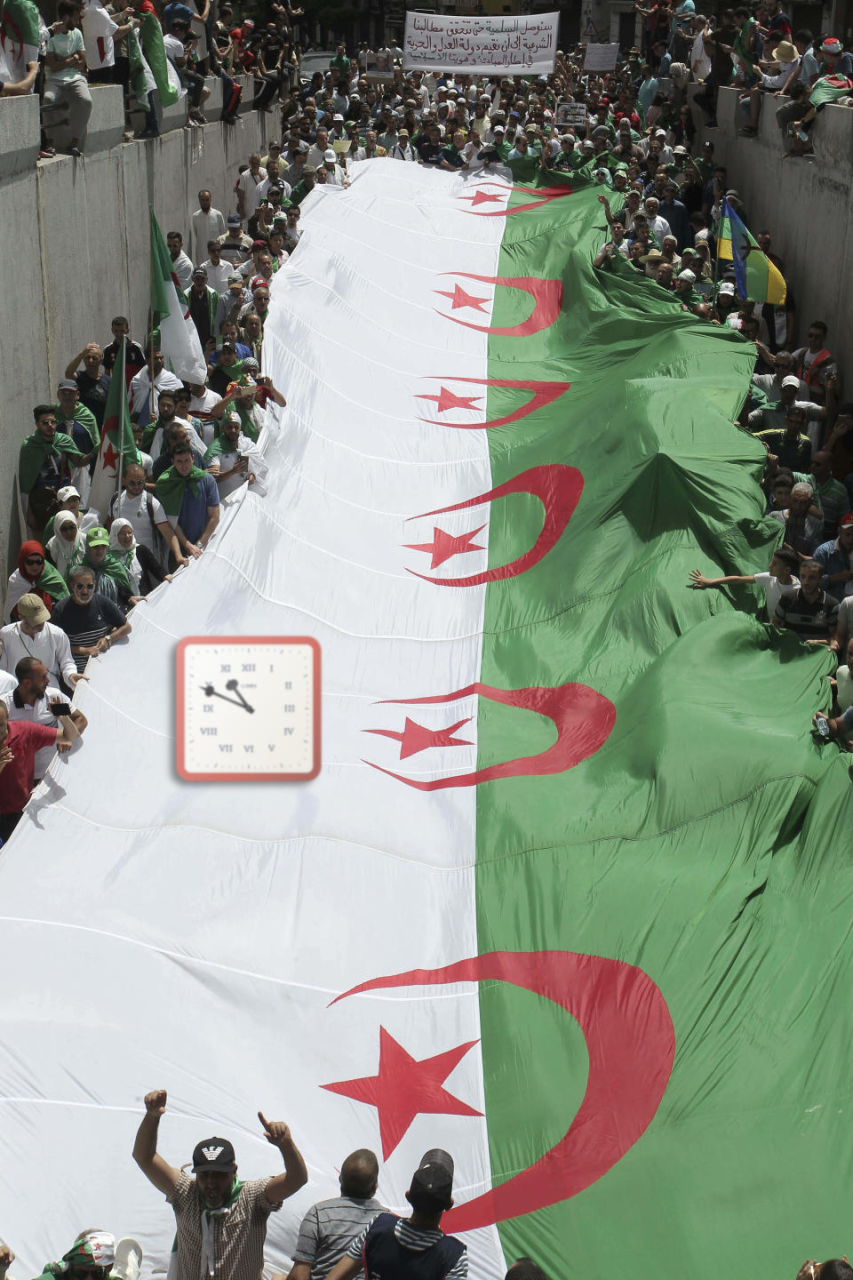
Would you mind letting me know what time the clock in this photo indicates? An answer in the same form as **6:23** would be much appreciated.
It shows **10:49**
